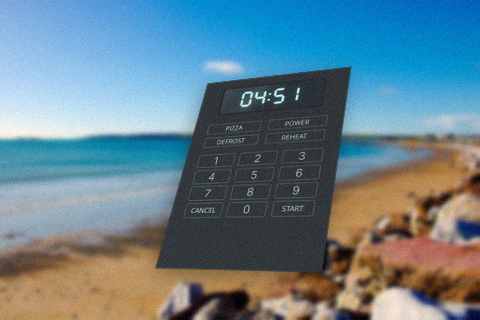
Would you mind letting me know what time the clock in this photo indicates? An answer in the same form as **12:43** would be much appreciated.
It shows **4:51**
